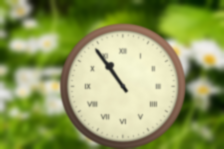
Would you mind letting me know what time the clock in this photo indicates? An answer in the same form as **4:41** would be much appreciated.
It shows **10:54**
